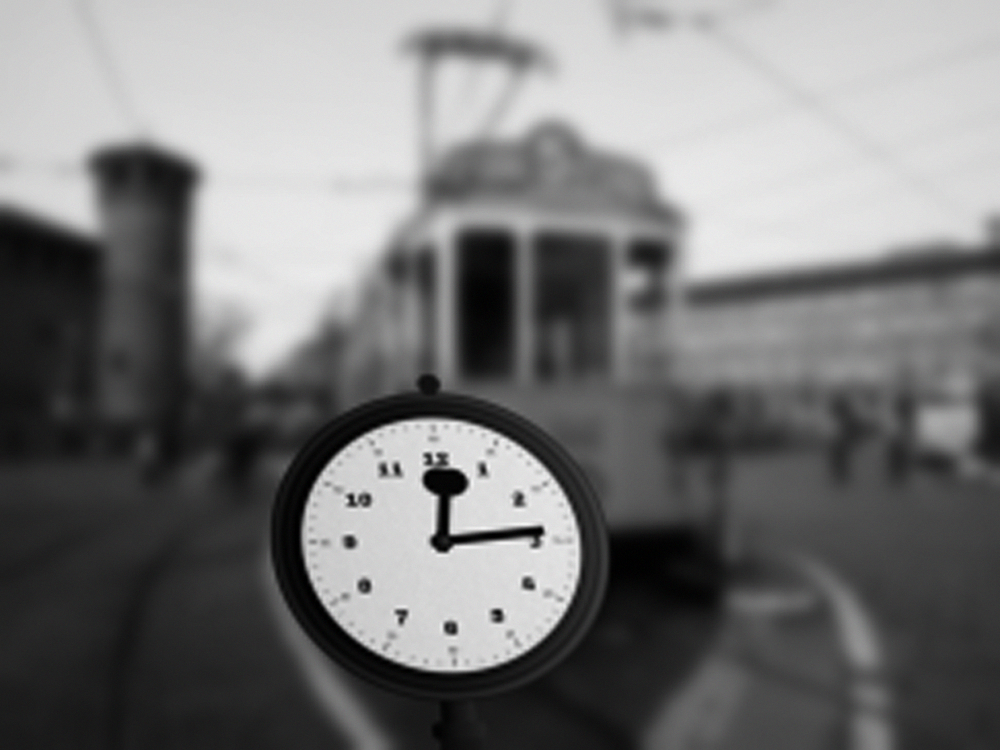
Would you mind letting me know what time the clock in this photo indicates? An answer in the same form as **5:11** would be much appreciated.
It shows **12:14**
